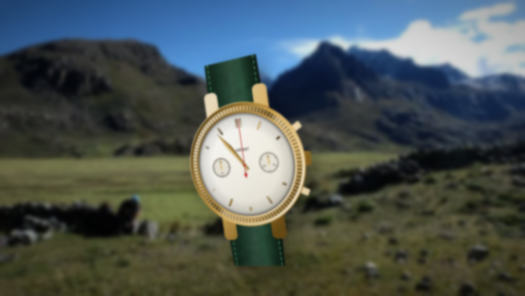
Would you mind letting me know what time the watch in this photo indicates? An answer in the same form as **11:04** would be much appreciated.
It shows **10:54**
